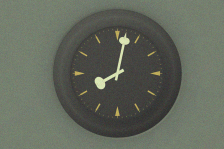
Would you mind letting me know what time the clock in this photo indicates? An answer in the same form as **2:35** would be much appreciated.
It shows **8:02**
